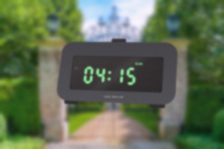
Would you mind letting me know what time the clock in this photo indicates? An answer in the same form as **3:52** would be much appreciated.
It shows **4:15**
